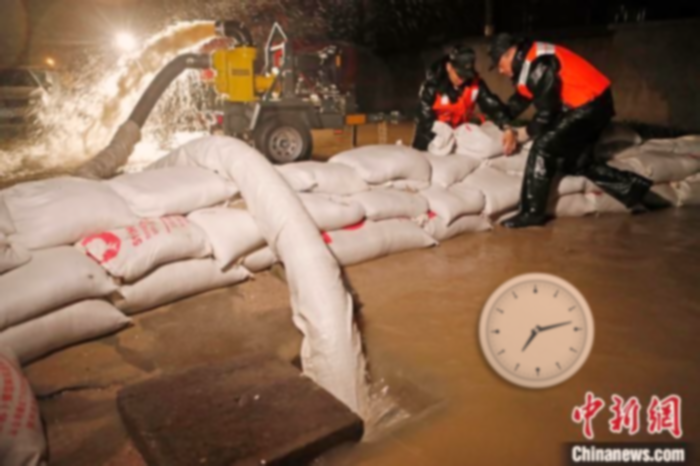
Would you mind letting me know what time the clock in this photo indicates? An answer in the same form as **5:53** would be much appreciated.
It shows **7:13**
